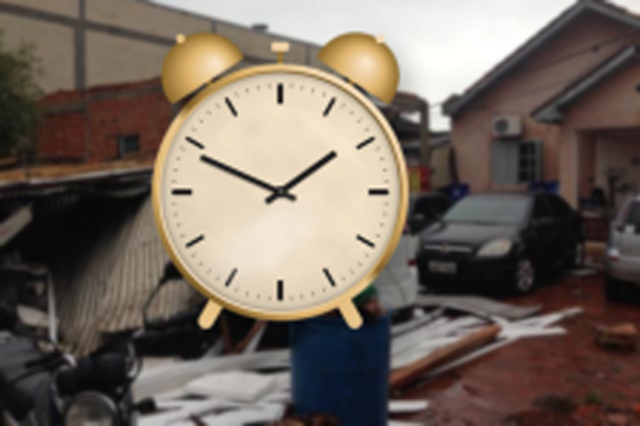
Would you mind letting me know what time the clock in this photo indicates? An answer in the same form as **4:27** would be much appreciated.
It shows **1:49**
